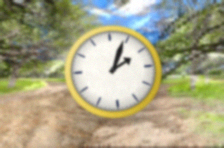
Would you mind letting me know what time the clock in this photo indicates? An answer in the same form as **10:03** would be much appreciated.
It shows **2:04**
